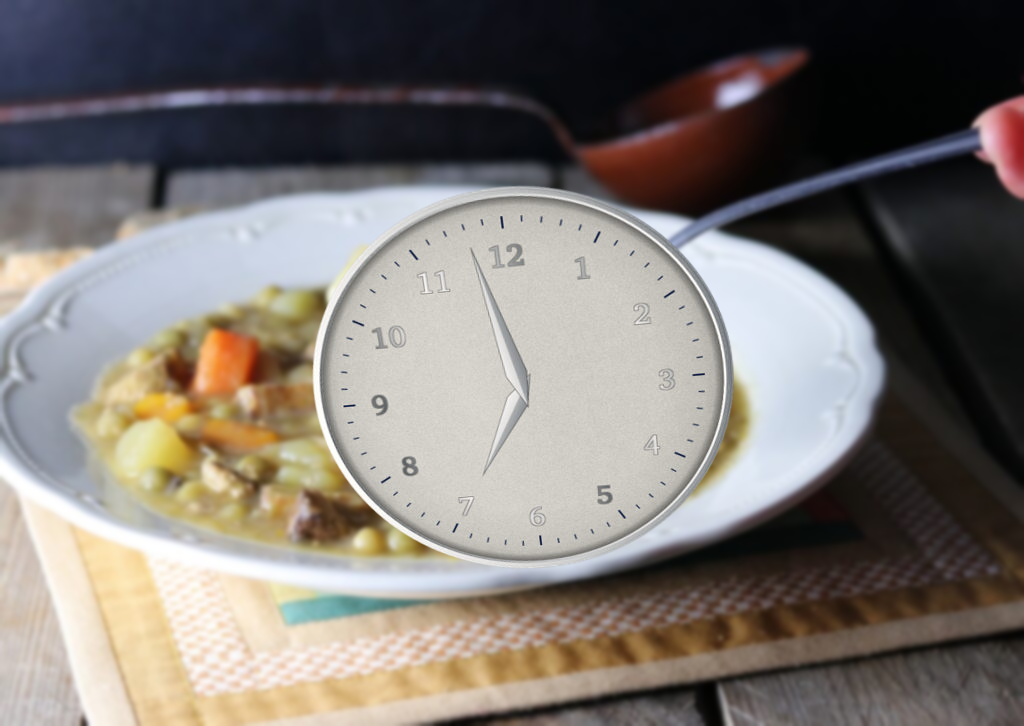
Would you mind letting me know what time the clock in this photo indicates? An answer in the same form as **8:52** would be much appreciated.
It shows **6:58**
